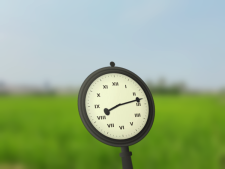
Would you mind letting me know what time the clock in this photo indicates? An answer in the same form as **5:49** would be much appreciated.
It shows **8:13**
